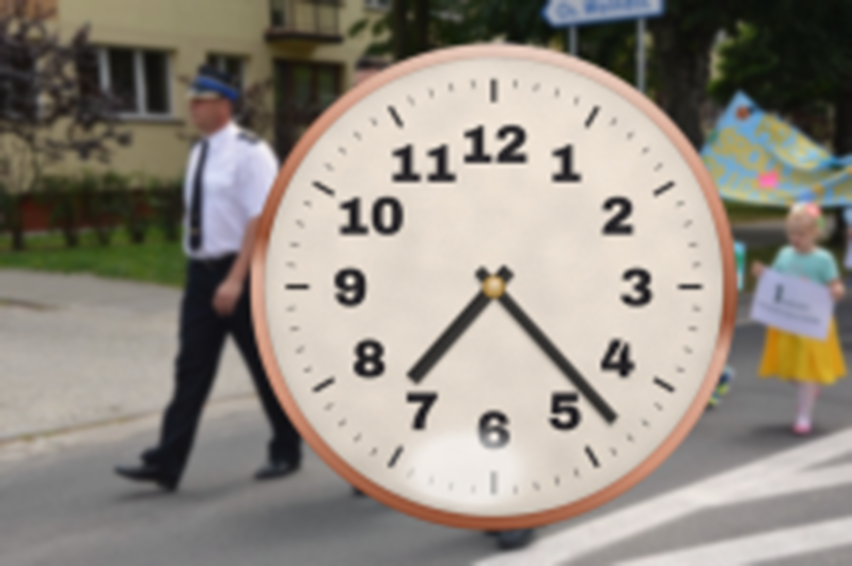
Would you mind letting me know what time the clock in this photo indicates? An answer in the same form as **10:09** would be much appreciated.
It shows **7:23**
